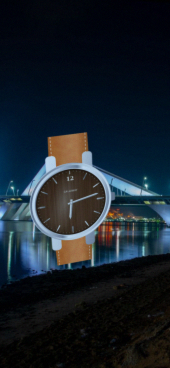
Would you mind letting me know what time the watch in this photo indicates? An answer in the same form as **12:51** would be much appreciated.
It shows **6:13**
